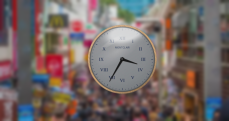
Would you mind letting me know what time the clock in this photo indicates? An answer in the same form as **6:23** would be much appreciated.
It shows **3:35**
